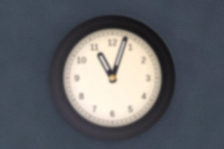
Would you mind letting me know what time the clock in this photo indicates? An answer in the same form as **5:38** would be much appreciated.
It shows **11:03**
